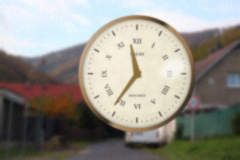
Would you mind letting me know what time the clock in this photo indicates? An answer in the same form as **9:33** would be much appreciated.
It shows **11:36**
